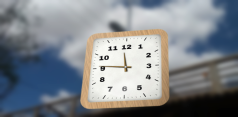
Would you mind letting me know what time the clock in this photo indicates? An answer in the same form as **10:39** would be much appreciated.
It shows **11:46**
